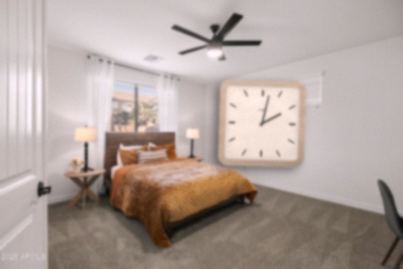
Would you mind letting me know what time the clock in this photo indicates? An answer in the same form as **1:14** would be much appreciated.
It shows **2:02**
